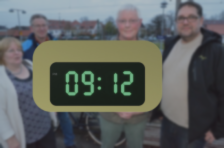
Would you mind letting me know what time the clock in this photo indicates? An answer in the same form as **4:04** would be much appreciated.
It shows **9:12**
